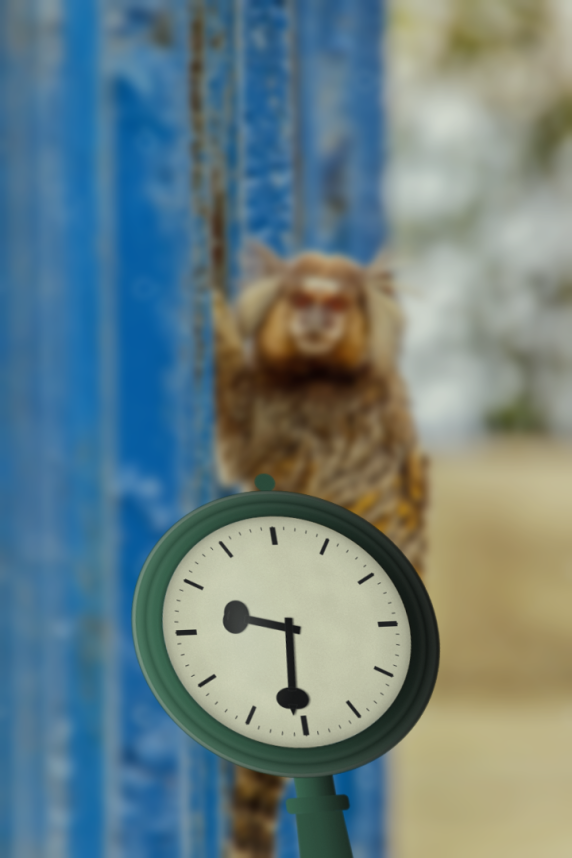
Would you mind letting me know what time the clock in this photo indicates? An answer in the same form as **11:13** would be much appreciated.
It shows **9:31**
